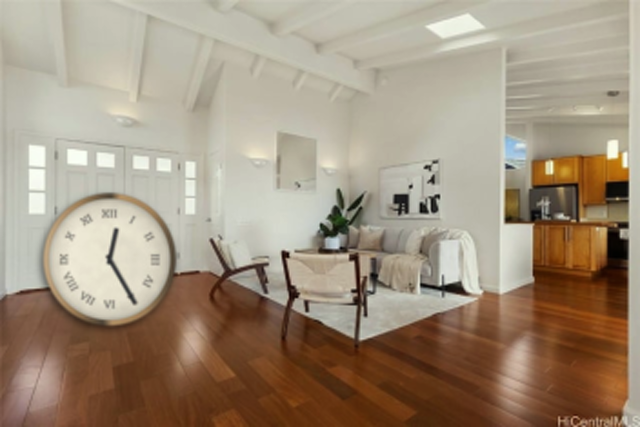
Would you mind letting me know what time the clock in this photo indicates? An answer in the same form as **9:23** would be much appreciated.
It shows **12:25**
